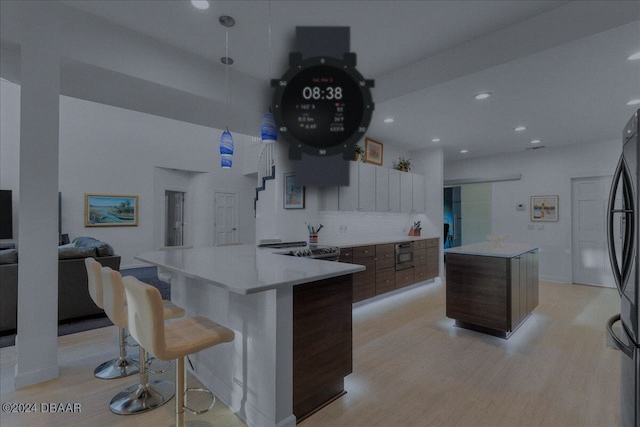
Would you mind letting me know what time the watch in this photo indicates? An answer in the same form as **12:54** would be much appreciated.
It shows **8:38**
